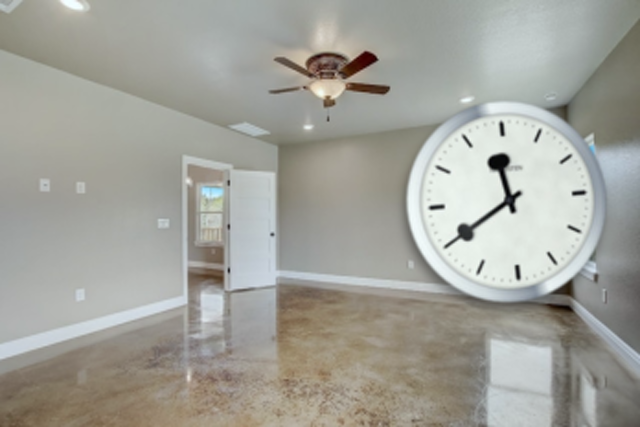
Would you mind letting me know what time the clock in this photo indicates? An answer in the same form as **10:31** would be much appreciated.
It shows **11:40**
